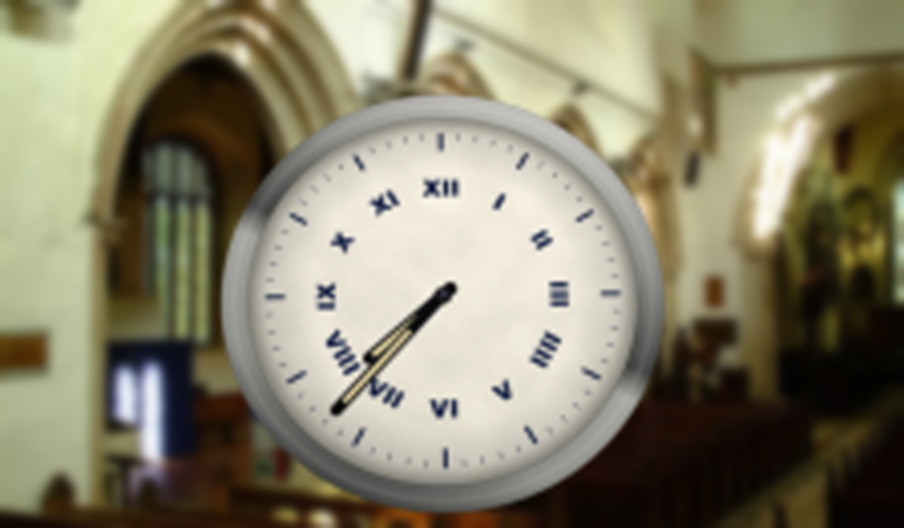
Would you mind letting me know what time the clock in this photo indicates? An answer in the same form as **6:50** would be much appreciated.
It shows **7:37**
